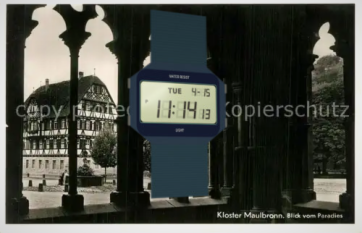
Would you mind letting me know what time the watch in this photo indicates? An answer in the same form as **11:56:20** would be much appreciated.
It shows **11:14:13**
